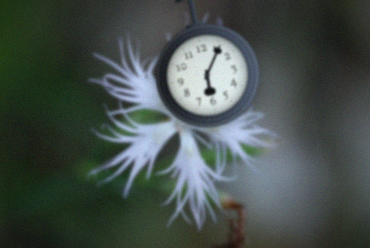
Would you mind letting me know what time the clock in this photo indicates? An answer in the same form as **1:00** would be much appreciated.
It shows **6:06**
